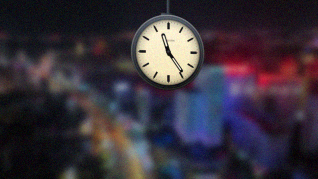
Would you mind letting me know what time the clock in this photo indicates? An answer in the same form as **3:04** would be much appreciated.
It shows **11:24**
